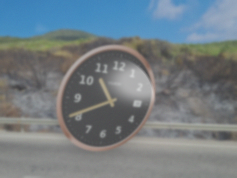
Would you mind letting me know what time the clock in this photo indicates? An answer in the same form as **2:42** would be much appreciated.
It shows **10:41**
